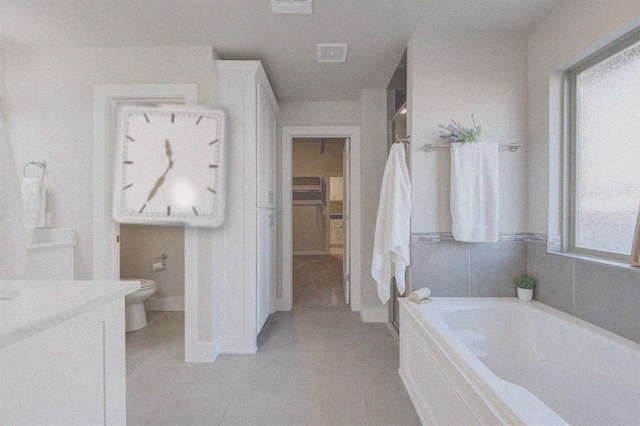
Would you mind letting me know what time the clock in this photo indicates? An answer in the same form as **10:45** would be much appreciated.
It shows **11:35**
